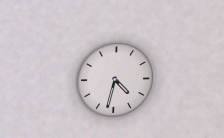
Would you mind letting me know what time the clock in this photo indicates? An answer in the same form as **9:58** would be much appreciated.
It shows **4:32**
